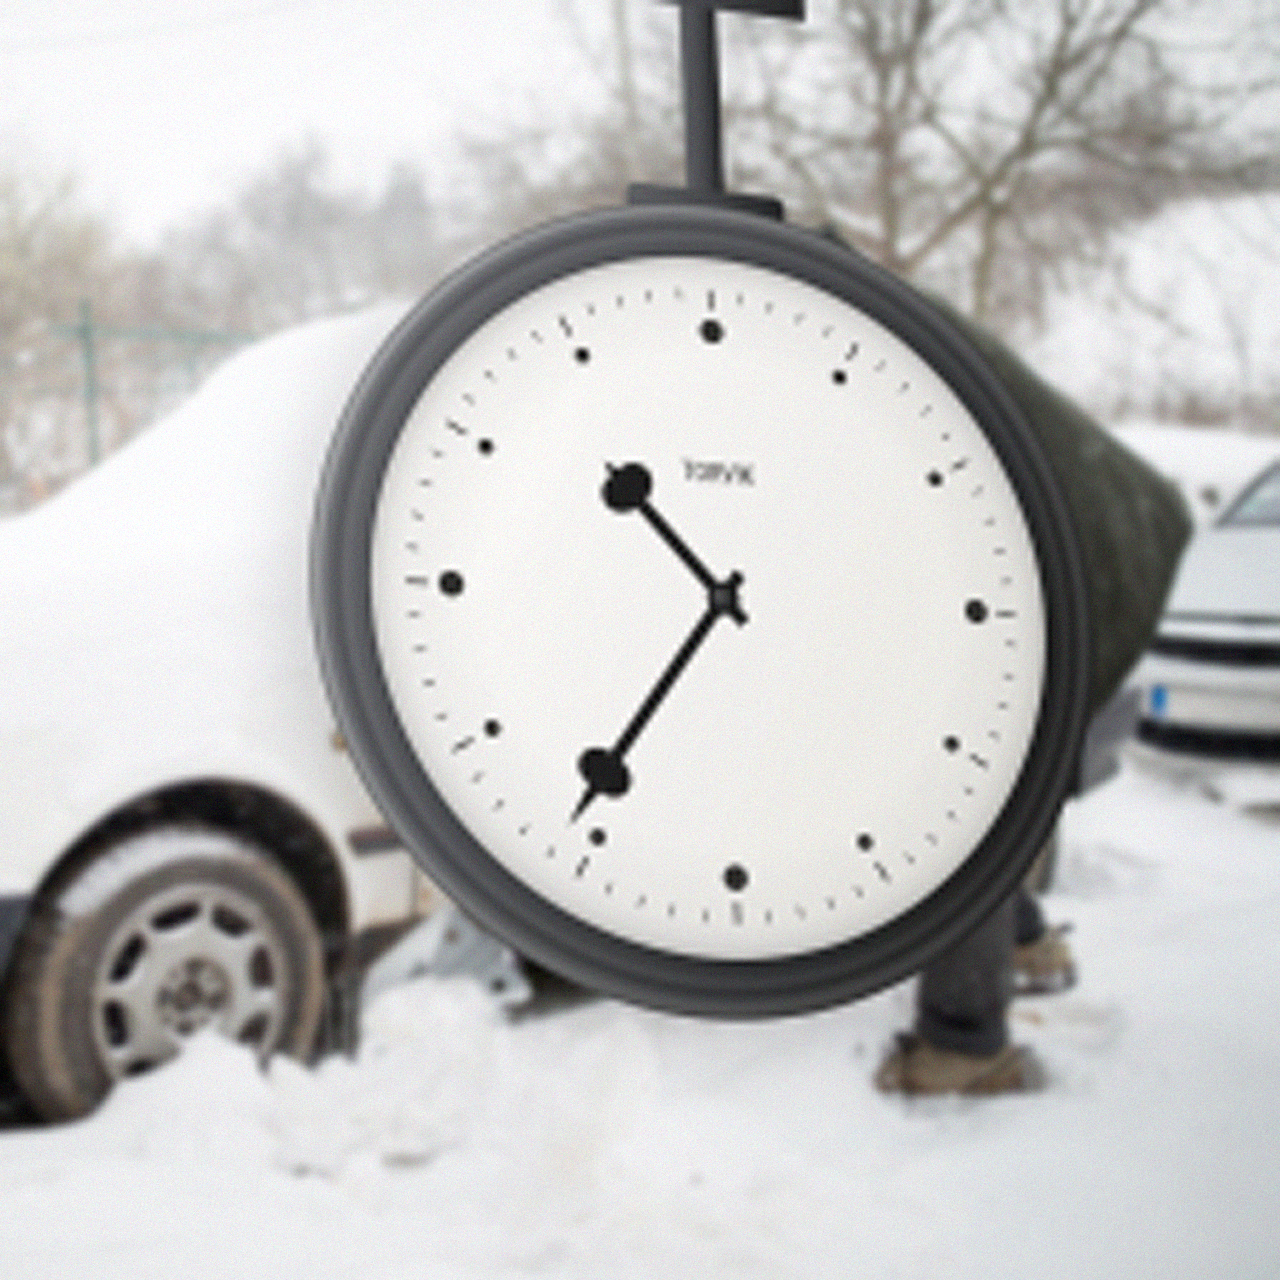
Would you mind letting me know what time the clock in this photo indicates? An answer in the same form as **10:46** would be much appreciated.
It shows **10:36**
